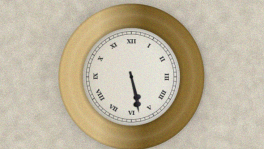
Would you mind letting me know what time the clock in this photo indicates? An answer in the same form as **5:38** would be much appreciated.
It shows **5:28**
